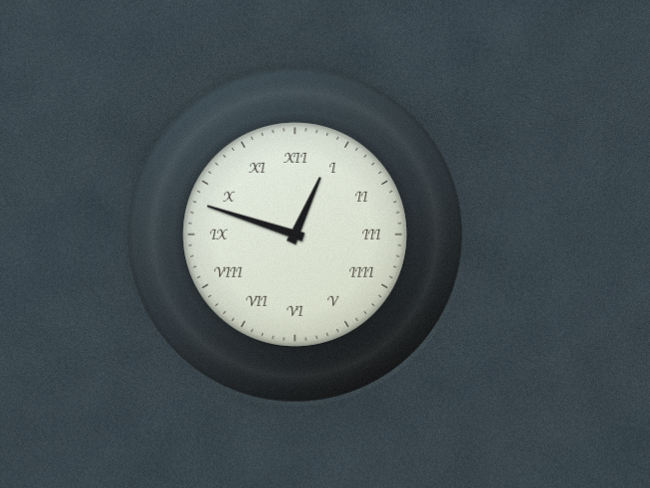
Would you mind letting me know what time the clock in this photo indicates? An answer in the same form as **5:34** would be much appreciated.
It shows **12:48**
